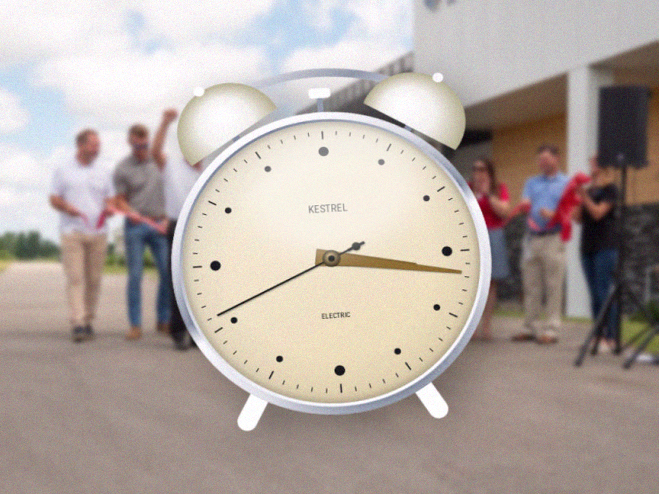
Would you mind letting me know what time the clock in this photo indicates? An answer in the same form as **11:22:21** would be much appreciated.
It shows **3:16:41**
